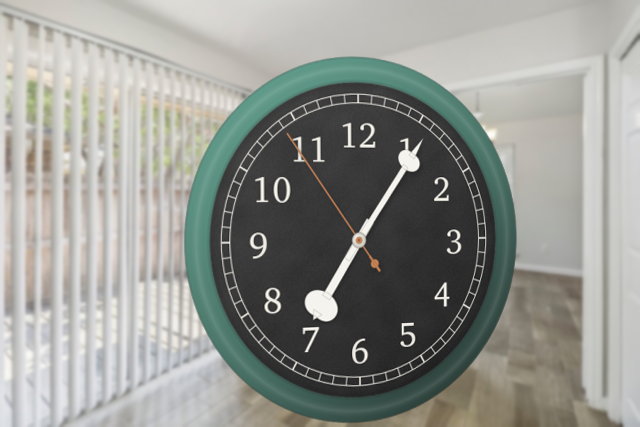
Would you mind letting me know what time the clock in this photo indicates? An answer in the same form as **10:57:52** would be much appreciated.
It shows **7:05:54**
